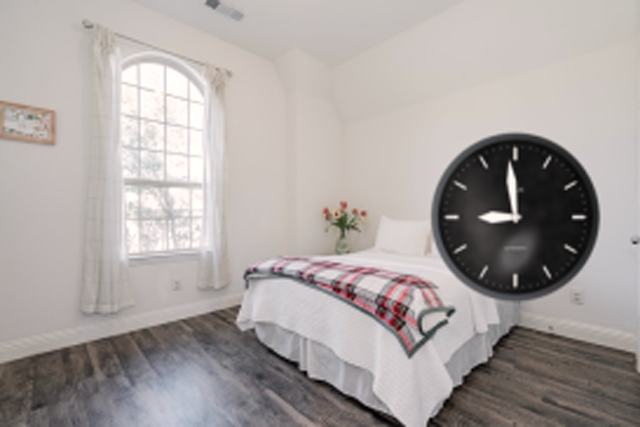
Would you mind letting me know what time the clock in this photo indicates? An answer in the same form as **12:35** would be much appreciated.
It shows **8:59**
